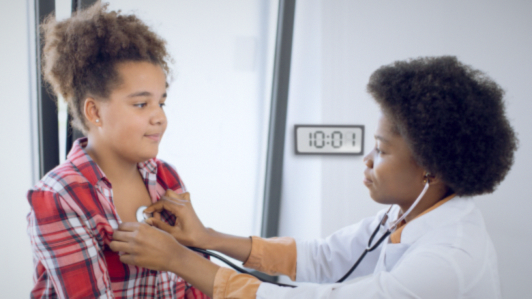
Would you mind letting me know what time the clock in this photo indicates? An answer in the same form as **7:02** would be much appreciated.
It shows **10:01**
